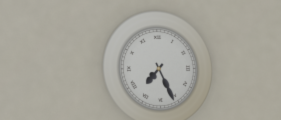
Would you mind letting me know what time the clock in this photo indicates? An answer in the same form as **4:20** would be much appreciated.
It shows **7:26**
